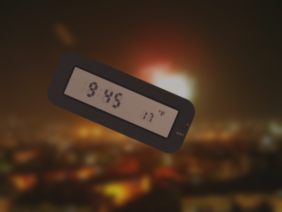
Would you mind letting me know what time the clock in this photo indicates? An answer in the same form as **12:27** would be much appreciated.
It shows **9:45**
